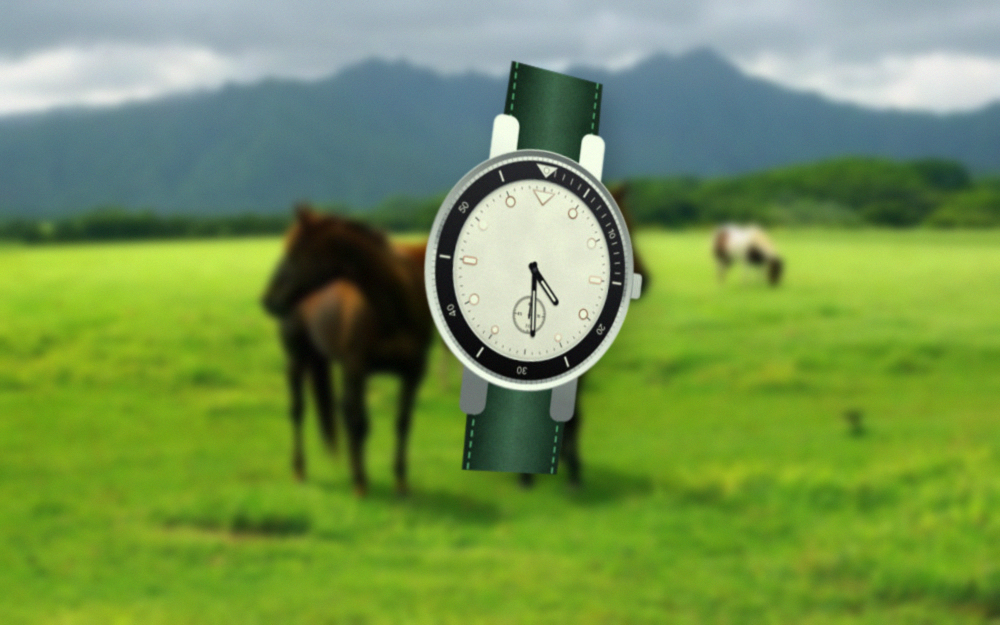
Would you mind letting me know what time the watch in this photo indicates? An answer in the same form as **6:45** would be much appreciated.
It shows **4:29**
